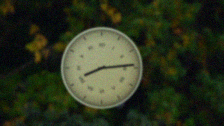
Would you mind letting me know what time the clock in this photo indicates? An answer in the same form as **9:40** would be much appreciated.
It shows **8:14**
